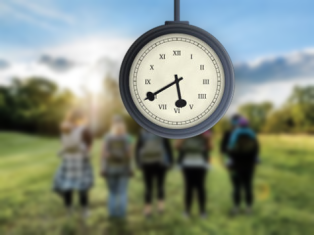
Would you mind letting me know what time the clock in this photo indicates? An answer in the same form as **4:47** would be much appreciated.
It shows **5:40**
